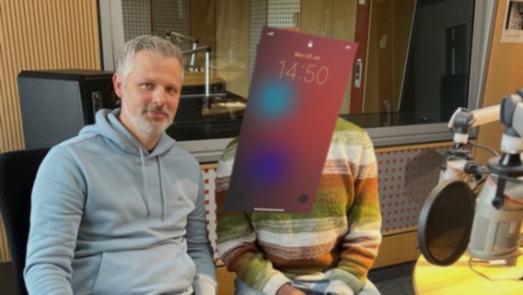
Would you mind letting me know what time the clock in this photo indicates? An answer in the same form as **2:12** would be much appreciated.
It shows **14:50**
